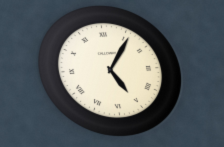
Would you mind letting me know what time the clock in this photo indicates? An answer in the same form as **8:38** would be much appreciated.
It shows **5:06**
